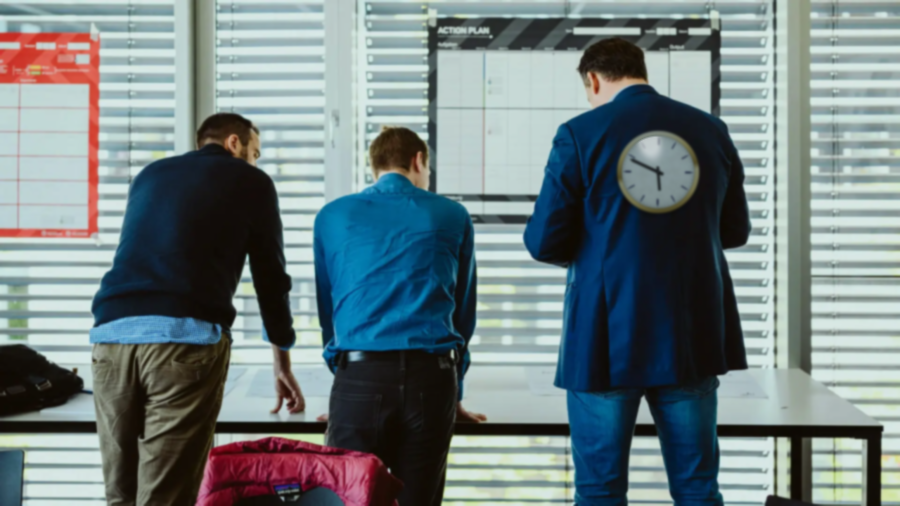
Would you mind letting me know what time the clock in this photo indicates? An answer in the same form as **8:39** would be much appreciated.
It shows **5:49**
